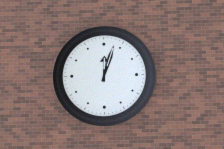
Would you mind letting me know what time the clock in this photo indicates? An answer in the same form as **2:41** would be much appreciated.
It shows **12:03**
